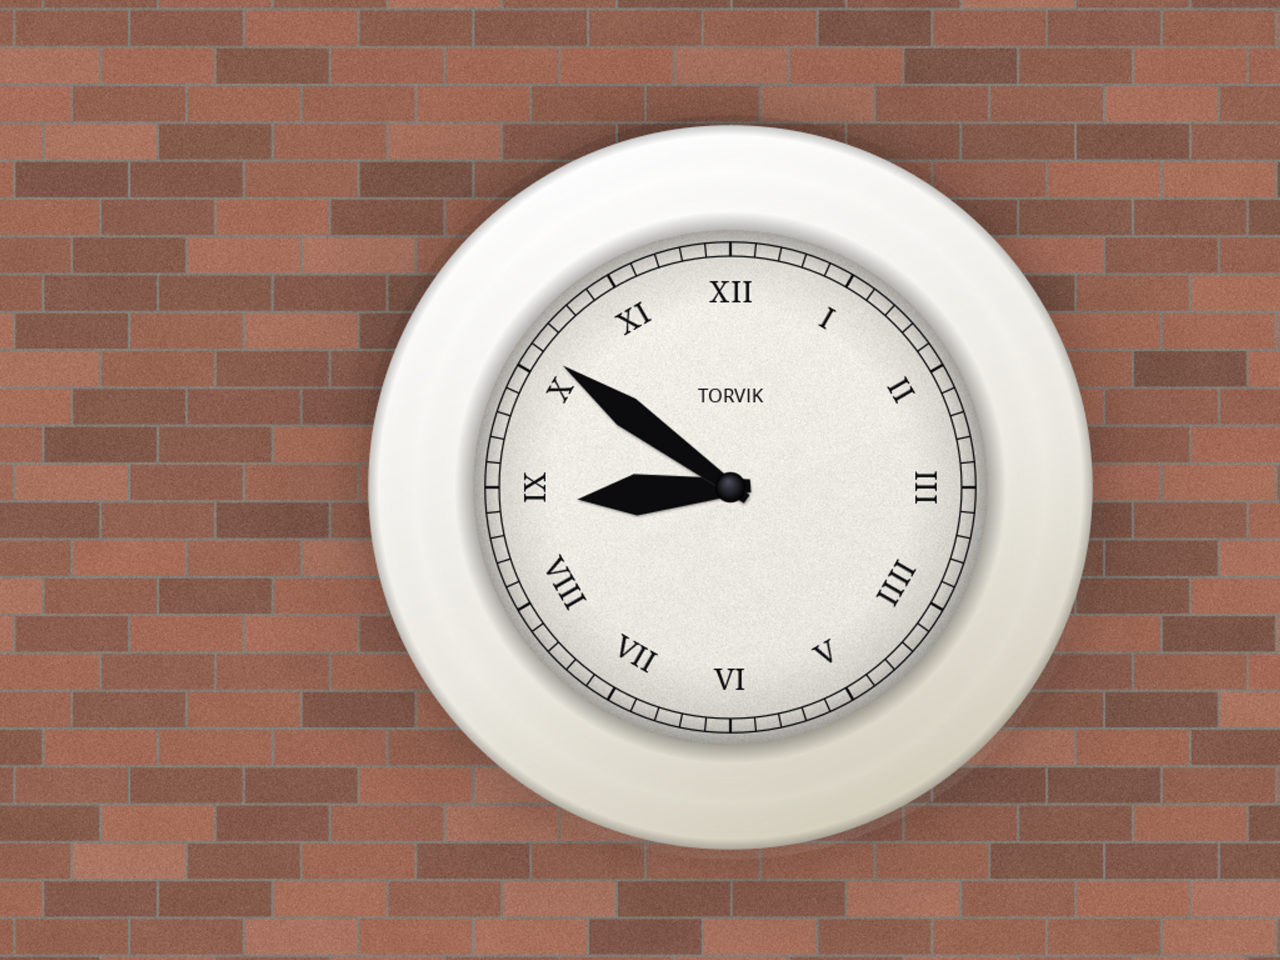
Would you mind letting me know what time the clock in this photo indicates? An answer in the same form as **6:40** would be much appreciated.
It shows **8:51**
